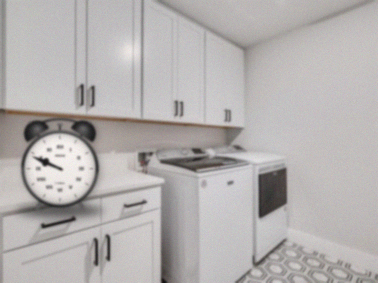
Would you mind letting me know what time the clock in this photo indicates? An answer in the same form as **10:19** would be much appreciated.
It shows **9:49**
